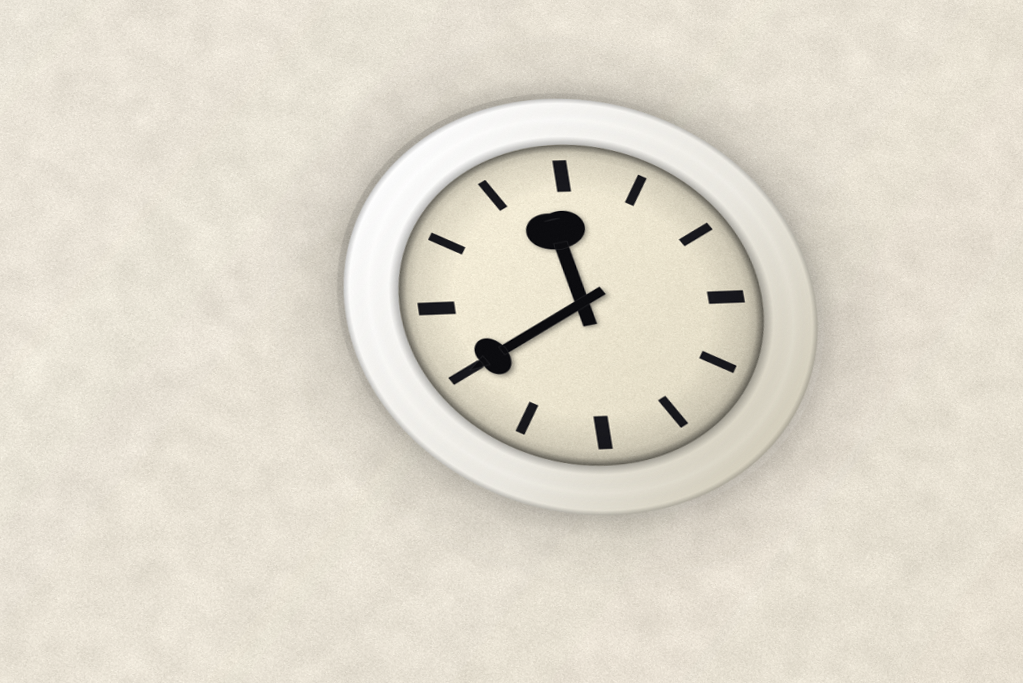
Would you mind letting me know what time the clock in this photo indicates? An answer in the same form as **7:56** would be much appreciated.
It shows **11:40**
